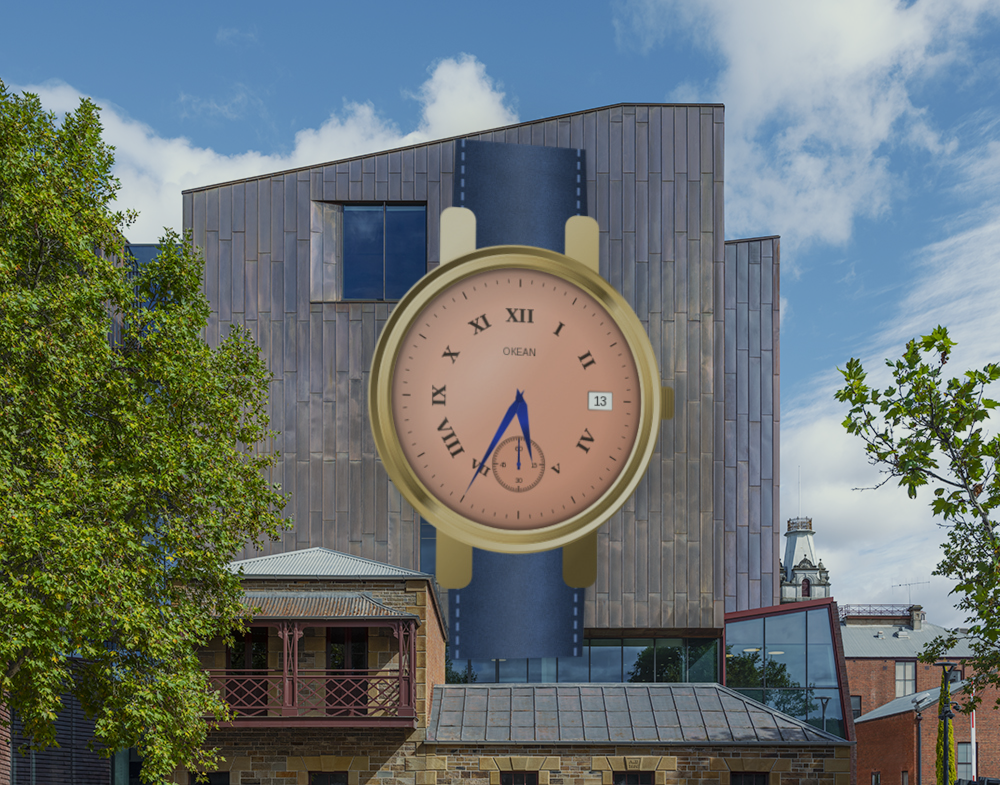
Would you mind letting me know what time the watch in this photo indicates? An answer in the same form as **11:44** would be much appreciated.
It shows **5:35**
